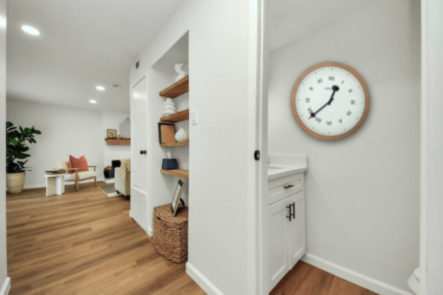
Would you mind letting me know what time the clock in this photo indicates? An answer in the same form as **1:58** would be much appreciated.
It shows **12:38**
